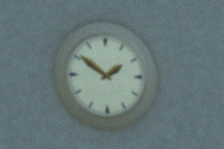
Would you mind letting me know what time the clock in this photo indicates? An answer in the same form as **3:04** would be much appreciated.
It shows **1:51**
